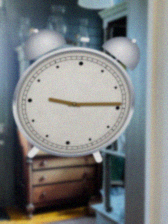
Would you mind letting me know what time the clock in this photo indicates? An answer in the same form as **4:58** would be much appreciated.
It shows **9:14**
